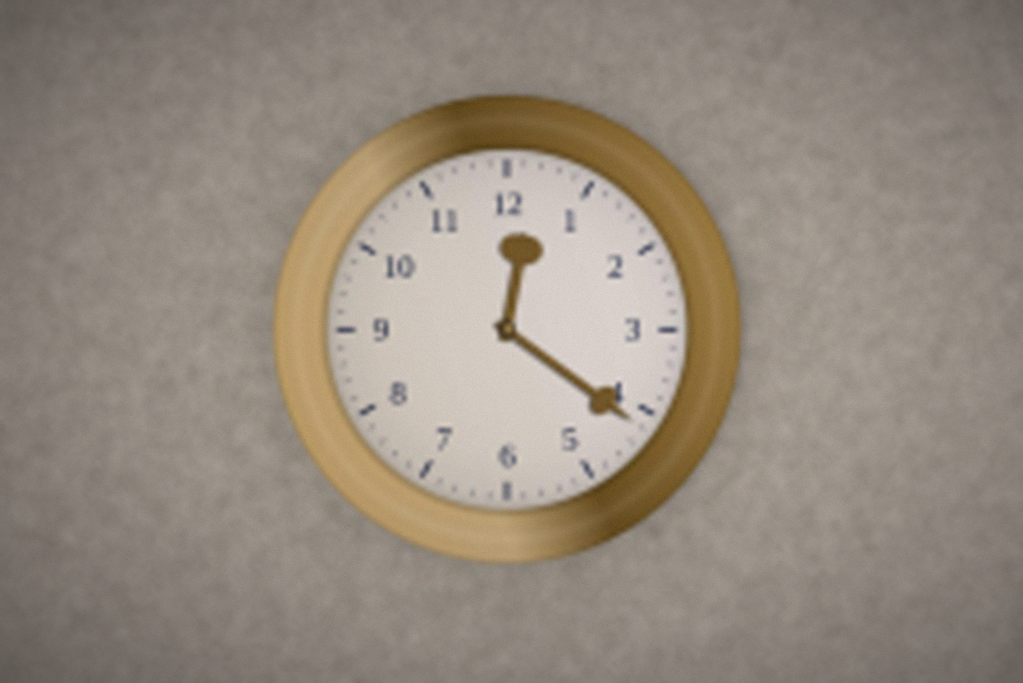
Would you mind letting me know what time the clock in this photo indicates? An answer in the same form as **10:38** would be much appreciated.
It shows **12:21**
